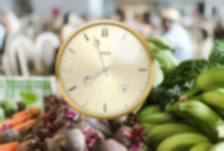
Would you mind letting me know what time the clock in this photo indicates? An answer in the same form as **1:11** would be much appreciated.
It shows **7:57**
